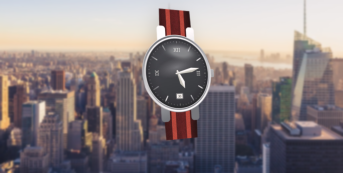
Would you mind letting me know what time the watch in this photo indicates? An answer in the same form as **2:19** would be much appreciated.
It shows **5:13**
